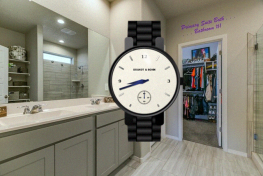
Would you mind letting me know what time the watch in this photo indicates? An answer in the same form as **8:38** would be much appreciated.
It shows **8:42**
